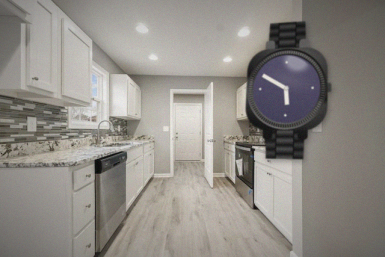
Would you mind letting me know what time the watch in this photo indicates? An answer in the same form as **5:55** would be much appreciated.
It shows **5:50**
